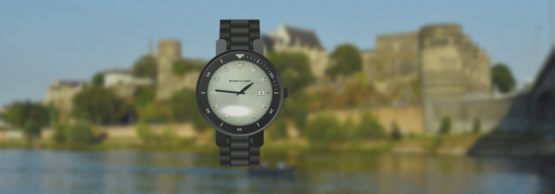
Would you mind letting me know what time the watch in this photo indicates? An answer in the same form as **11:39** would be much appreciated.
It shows **1:46**
